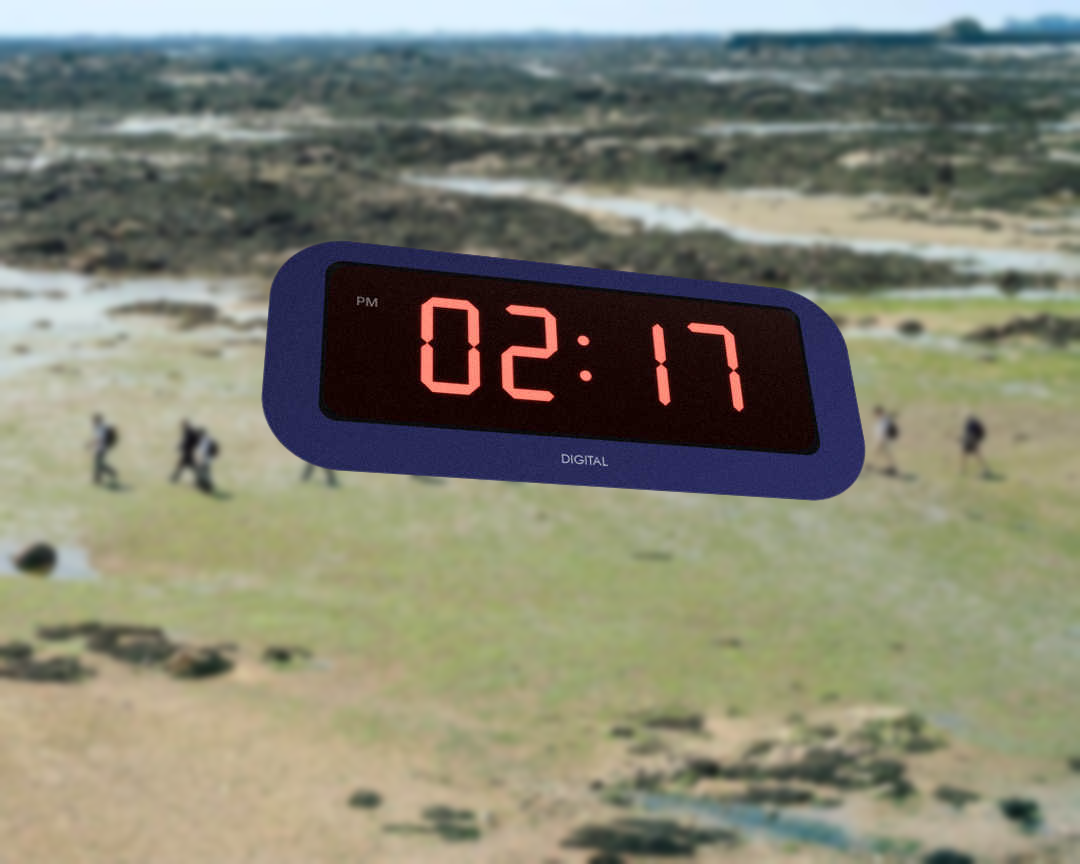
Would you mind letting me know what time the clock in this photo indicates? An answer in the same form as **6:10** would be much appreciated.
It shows **2:17**
